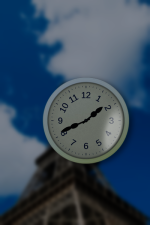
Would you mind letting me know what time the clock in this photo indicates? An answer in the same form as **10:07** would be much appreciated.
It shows **1:41**
